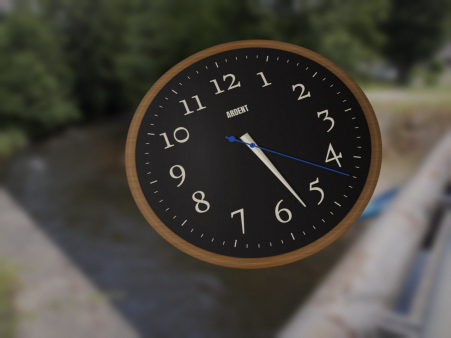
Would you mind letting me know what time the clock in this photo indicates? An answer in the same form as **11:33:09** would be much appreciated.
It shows **5:27:22**
